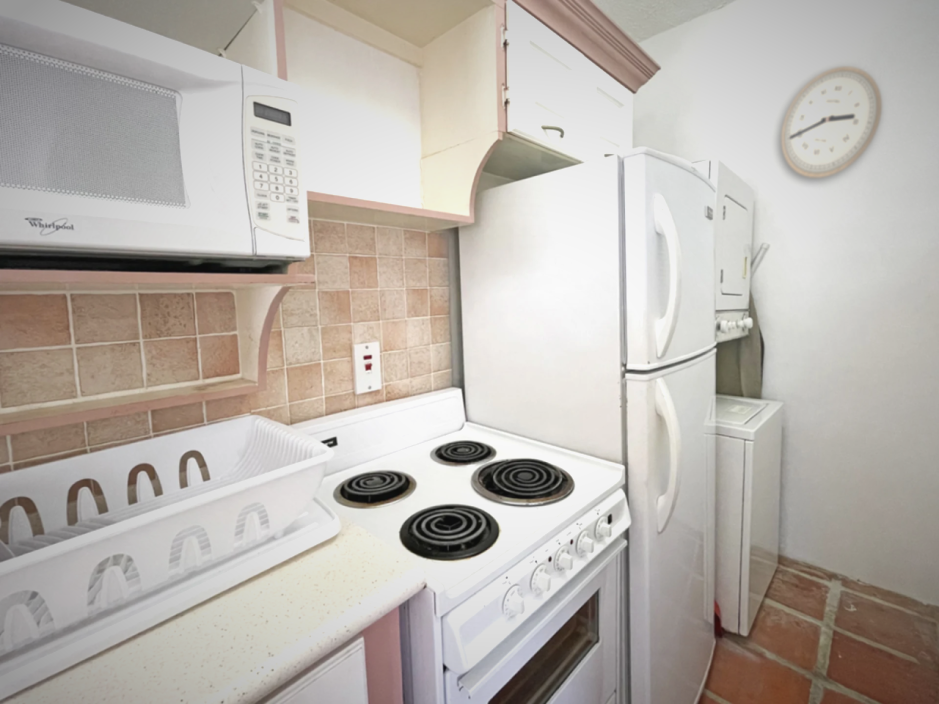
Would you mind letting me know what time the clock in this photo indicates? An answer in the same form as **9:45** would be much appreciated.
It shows **2:40**
